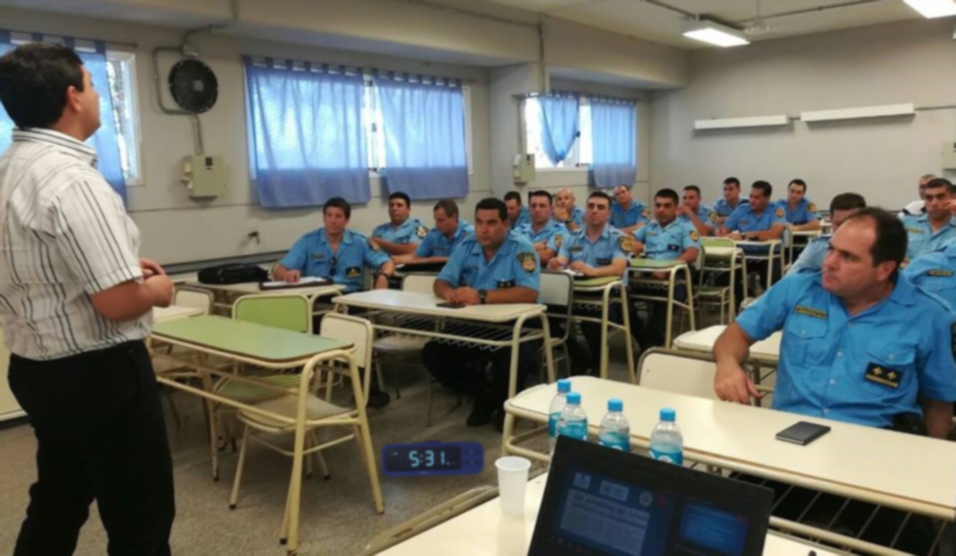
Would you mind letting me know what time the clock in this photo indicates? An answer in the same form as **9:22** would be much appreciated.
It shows **5:31**
